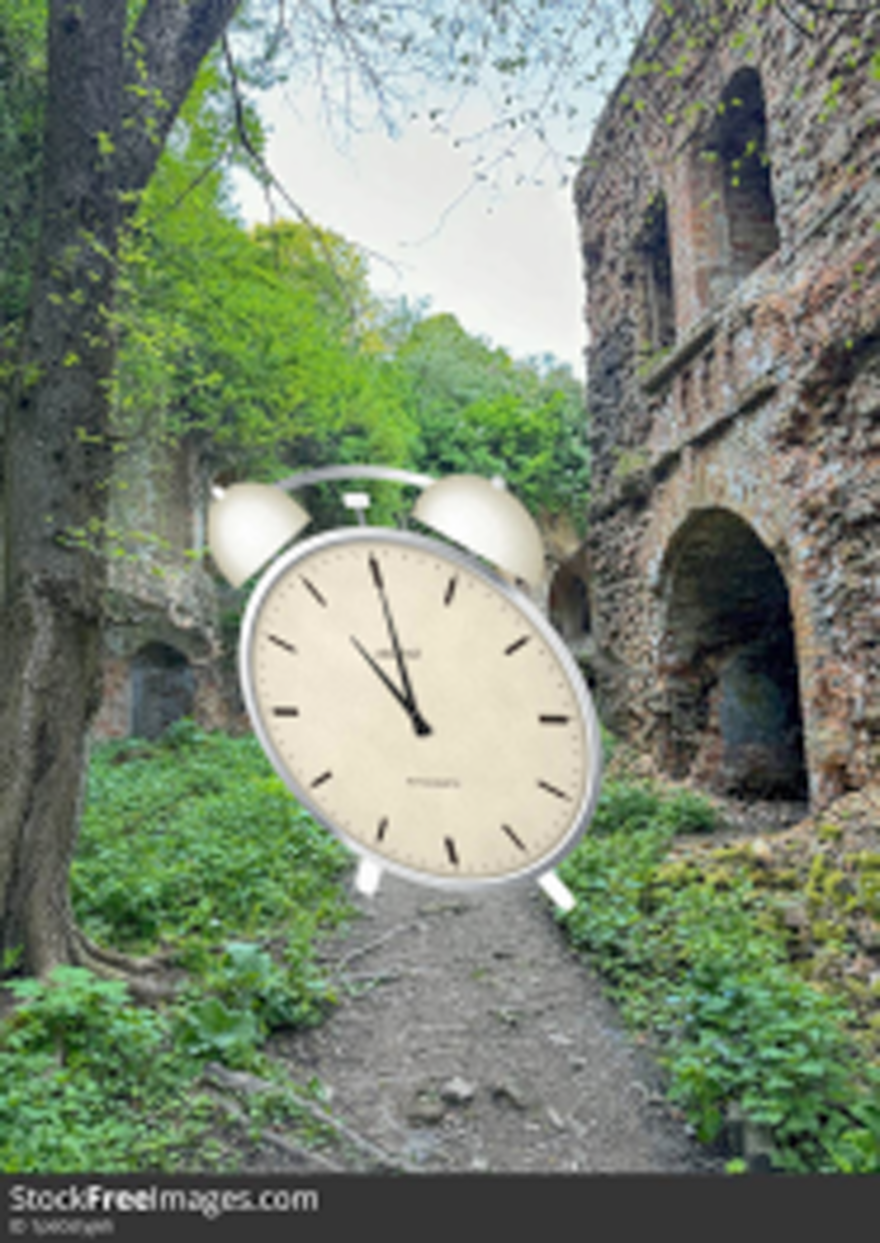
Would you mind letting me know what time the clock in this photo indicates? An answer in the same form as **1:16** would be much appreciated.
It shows **11:00**
